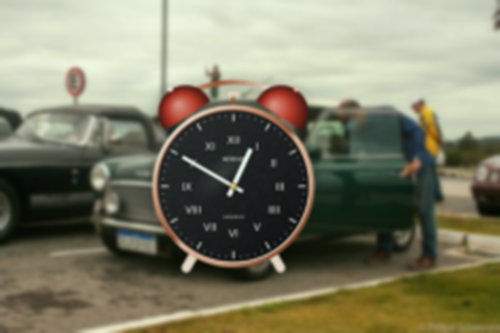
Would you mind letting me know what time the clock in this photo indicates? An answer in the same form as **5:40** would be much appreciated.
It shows **12:50**
